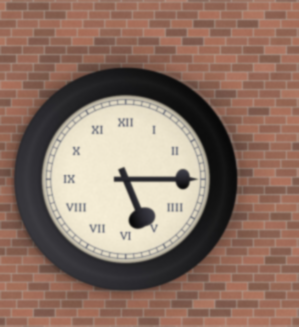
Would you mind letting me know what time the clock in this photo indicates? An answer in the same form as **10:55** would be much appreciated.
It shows **5:15**
